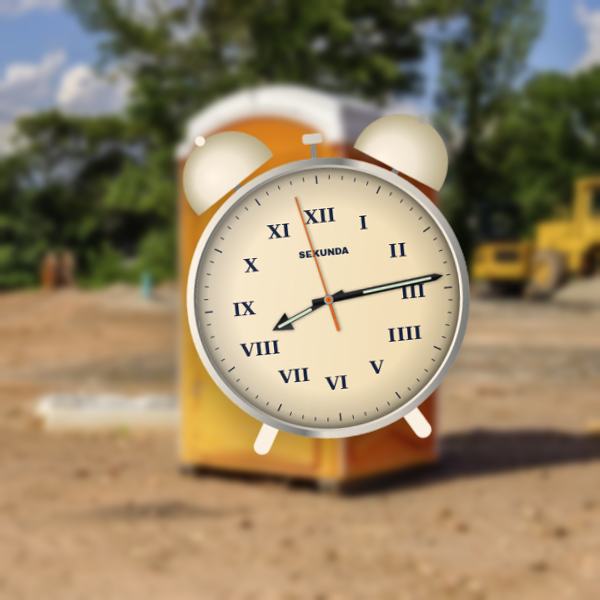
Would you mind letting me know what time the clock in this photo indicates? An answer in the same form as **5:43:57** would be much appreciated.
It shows **8:13:58**
